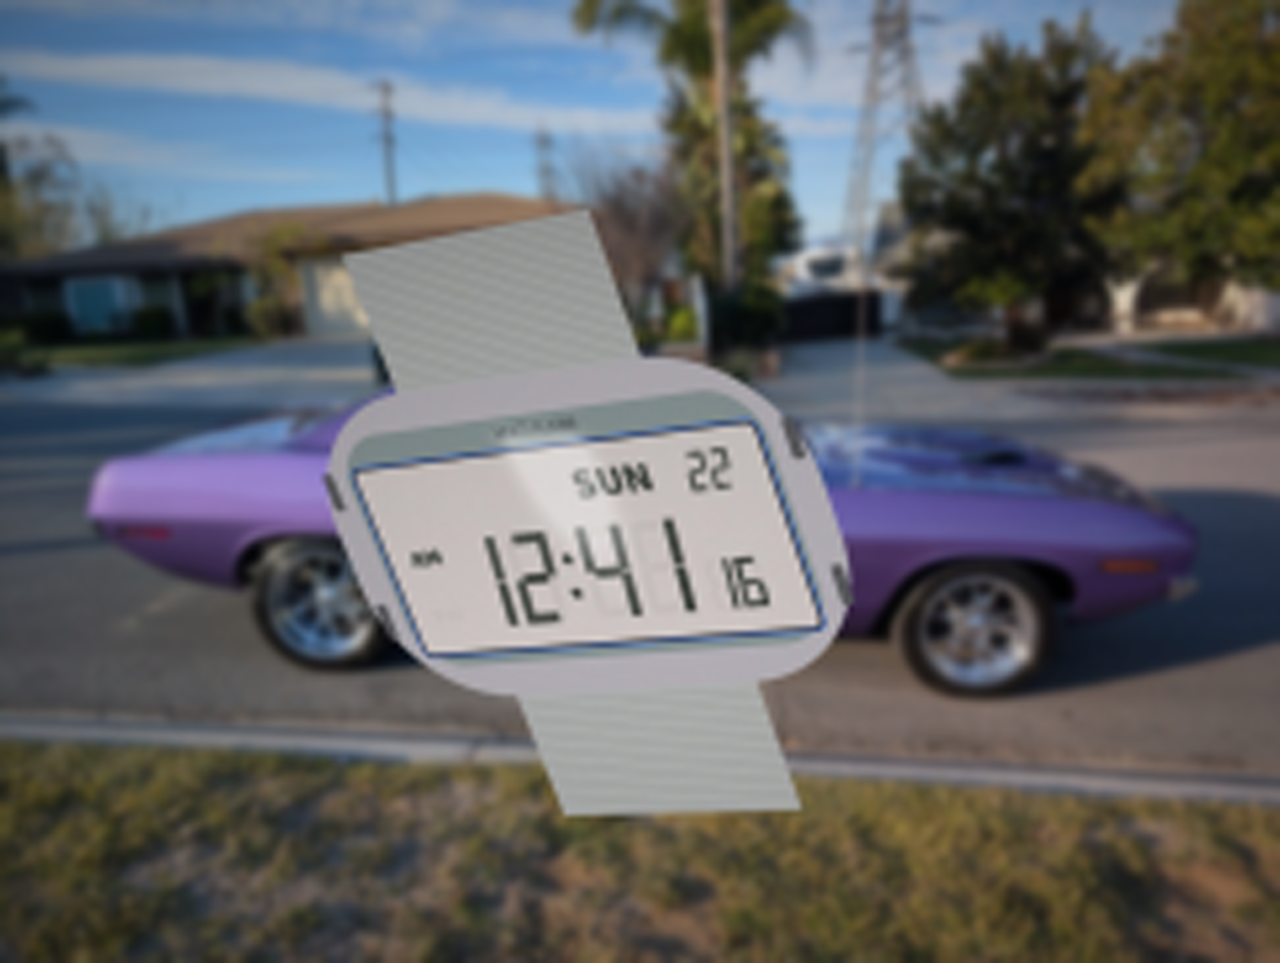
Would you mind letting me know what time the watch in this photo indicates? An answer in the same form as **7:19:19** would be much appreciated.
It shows **12:41:16**
